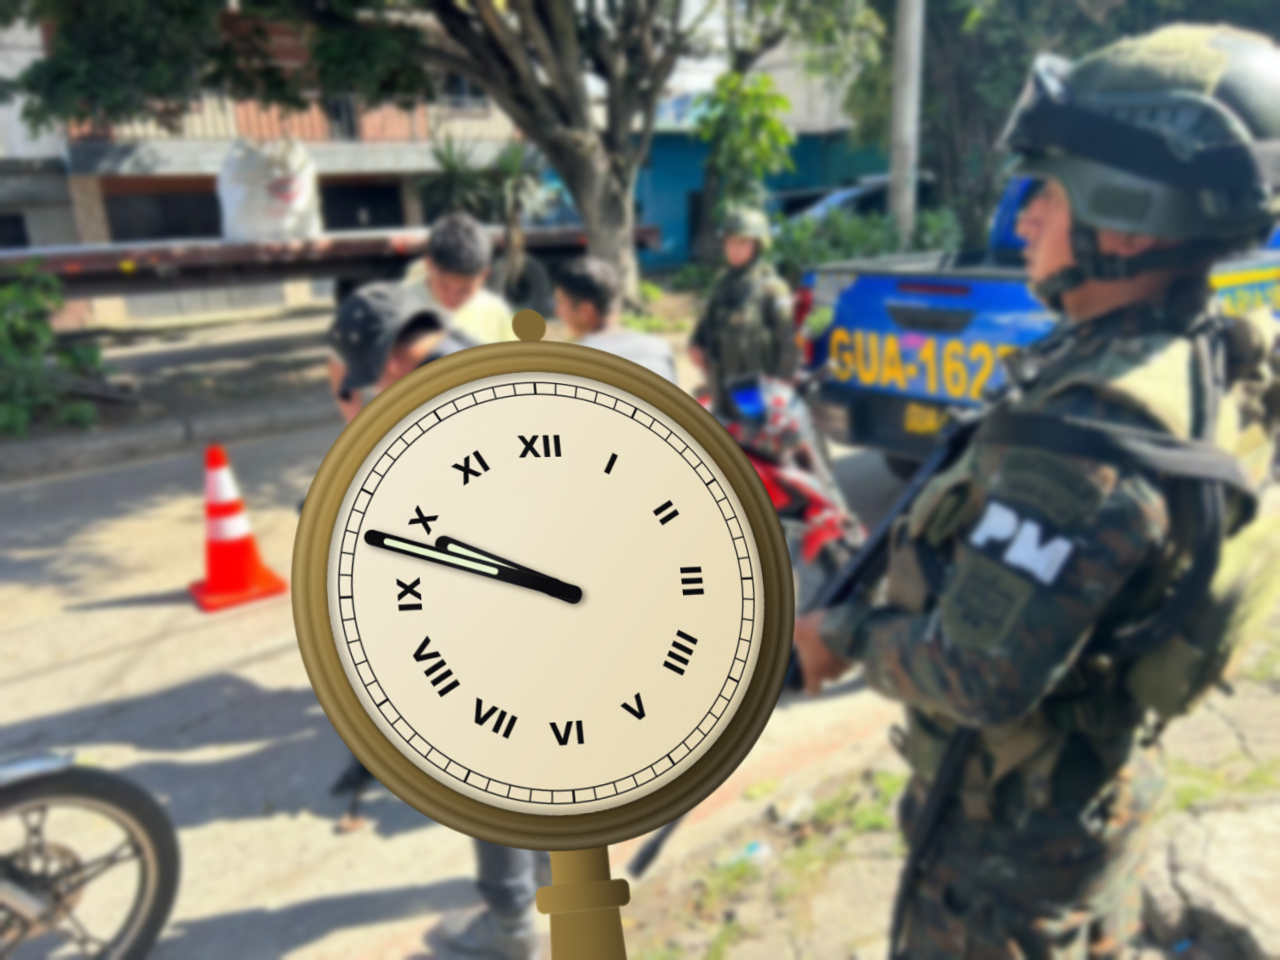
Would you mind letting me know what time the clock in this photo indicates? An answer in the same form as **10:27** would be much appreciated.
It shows **9:48**
